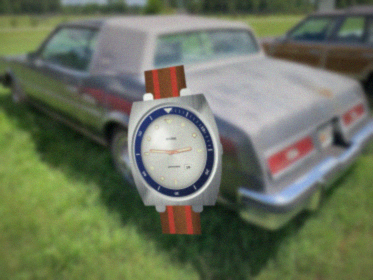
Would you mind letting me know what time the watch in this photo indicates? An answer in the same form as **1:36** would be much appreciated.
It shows **2:46**
